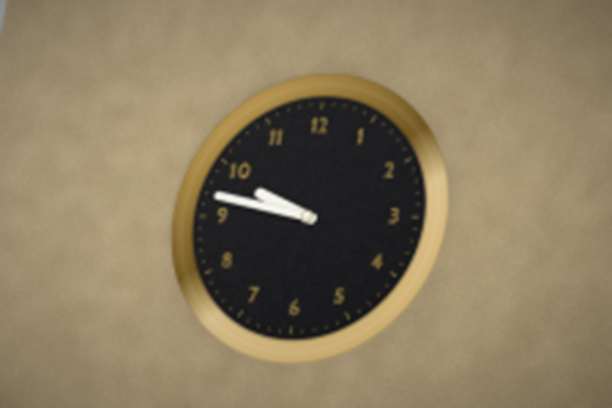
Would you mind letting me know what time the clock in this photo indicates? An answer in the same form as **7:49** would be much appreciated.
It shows **9:47**
